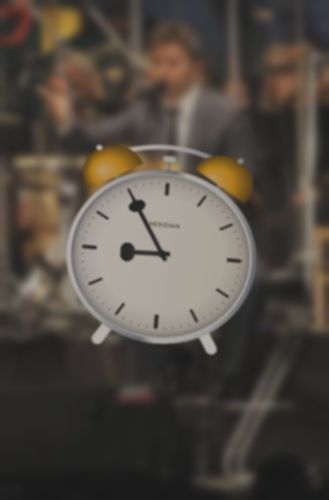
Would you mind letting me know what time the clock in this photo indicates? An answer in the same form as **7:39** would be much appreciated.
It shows **8:55**
